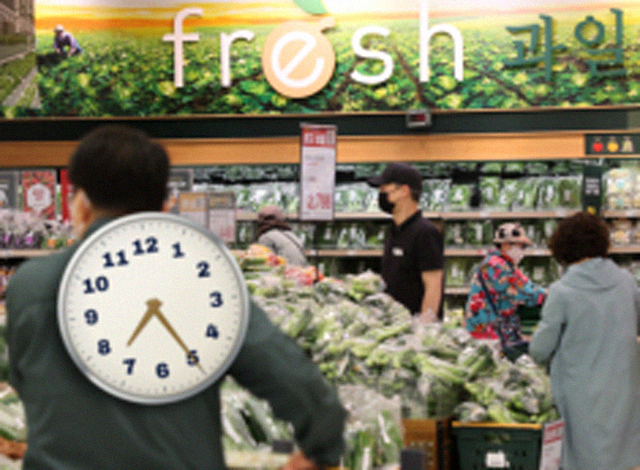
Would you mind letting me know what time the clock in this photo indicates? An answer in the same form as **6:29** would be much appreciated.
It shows **7:25**
